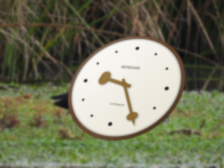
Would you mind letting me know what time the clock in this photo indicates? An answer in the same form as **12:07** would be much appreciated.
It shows **9:25**
